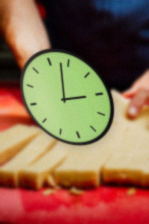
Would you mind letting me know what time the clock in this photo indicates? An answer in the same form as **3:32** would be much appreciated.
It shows **3:03**
